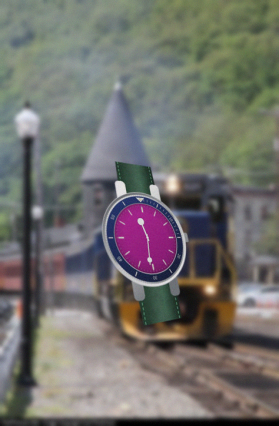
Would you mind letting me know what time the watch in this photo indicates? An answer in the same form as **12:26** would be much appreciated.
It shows **11:31**
